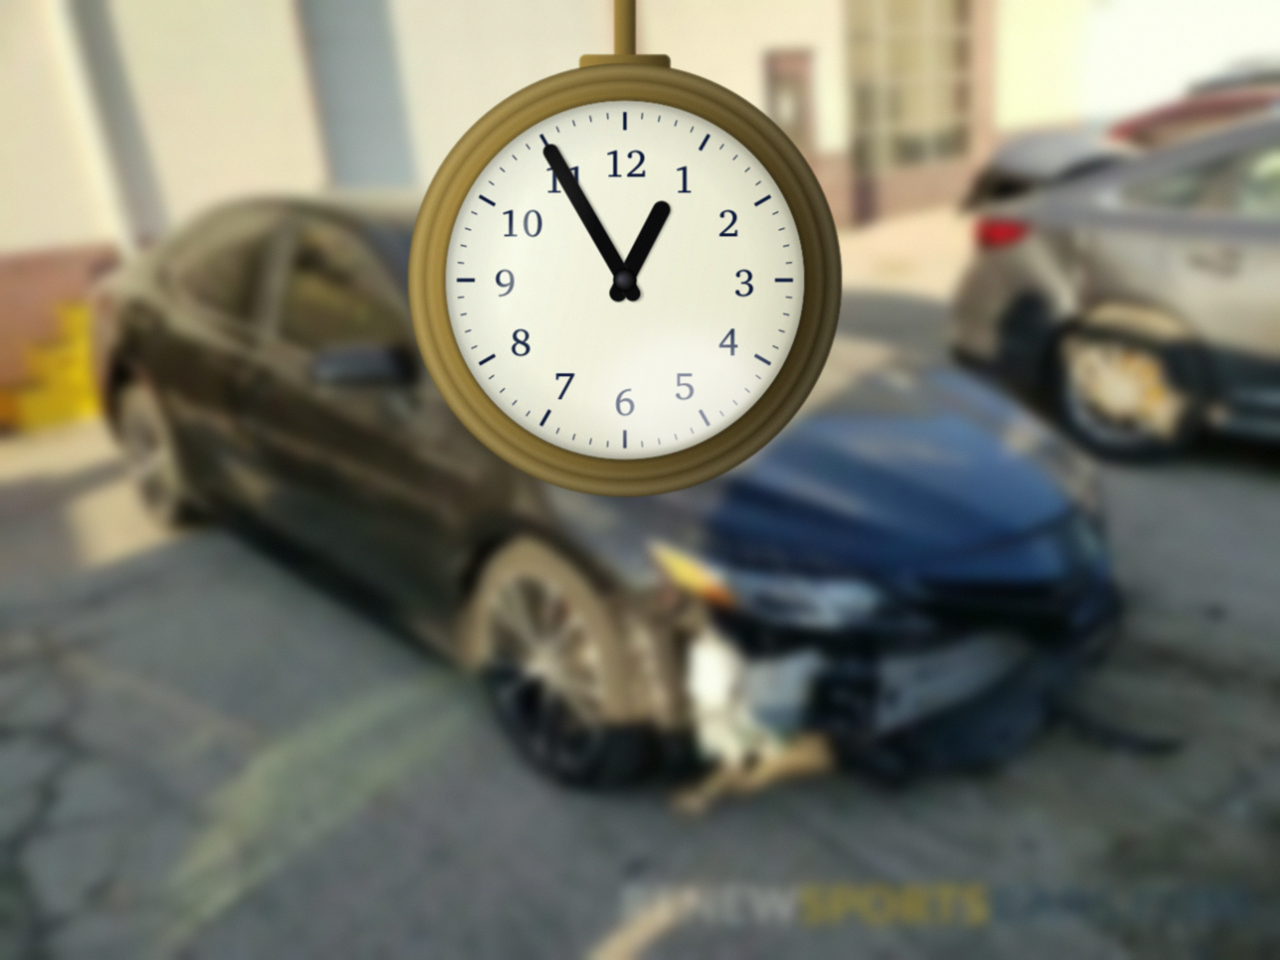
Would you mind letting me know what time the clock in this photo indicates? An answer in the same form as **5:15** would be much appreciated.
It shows **12:55**
